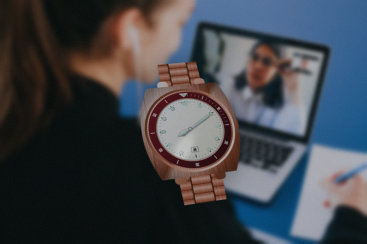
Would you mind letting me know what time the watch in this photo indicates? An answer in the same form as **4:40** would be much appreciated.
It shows **8:10**
